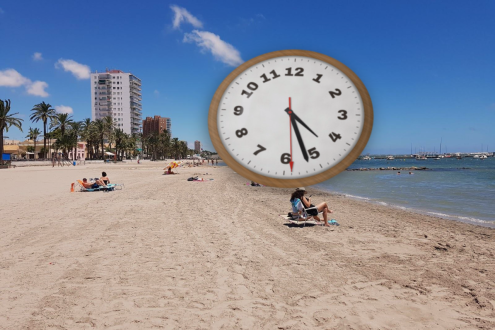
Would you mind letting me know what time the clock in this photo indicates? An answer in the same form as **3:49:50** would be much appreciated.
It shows **4:26:29**
